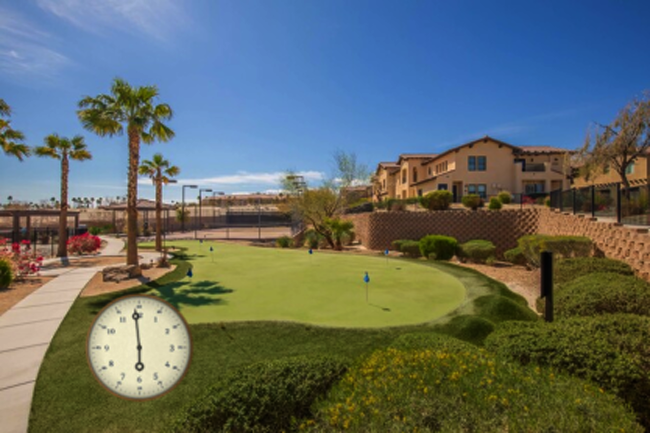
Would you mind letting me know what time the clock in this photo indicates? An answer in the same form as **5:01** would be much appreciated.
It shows **5:59**
